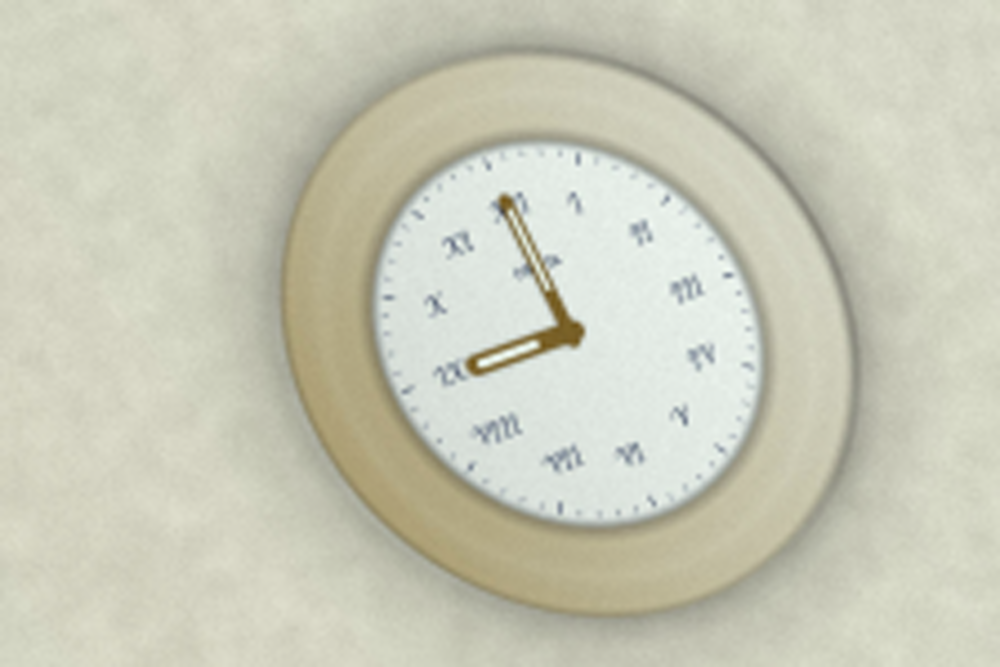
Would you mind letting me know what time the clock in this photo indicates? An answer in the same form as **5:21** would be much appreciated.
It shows **9:00**
